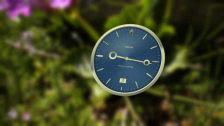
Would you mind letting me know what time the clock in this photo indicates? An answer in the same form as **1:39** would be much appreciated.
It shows **9:16**
